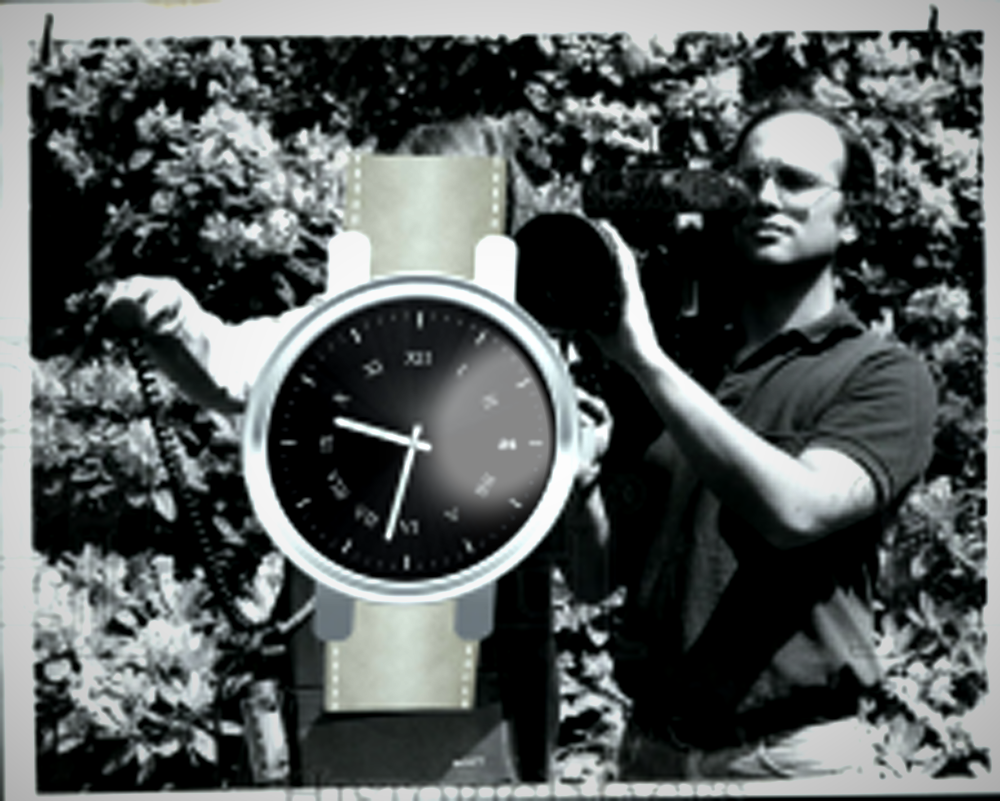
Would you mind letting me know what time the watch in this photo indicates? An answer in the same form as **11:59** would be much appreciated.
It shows **9:32**
